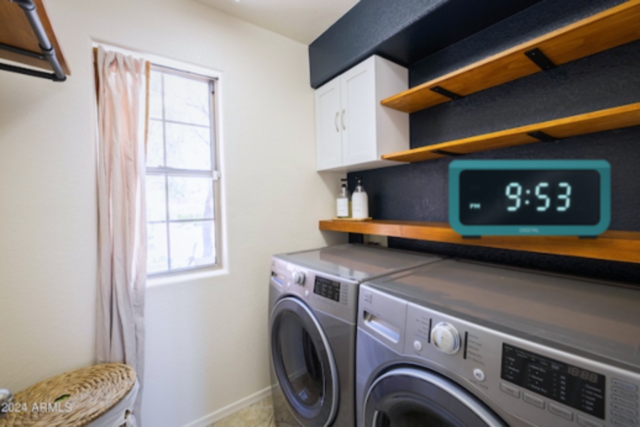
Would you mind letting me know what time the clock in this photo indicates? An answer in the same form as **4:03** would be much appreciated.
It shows **9:53**
